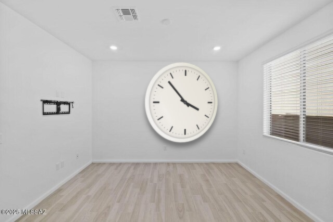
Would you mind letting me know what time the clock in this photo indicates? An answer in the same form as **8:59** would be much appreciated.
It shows **3:53**
